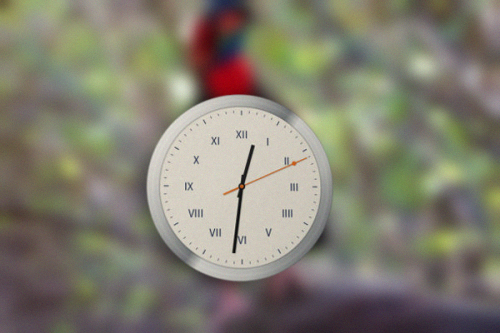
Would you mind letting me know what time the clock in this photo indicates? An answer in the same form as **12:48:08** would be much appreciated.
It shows **12:31:11**
